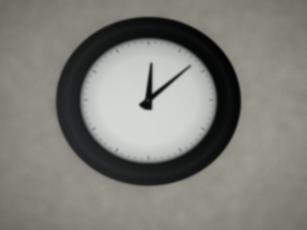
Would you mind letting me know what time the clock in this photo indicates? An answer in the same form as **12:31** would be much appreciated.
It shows **12:08**
